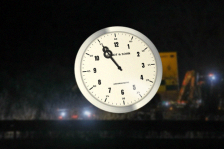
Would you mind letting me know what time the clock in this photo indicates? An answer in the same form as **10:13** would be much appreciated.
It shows **10:55**
